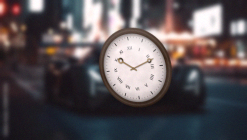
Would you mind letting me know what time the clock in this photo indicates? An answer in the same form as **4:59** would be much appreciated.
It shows **10:12**
